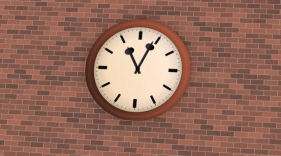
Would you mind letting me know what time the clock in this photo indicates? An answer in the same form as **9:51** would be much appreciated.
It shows **11:04**
